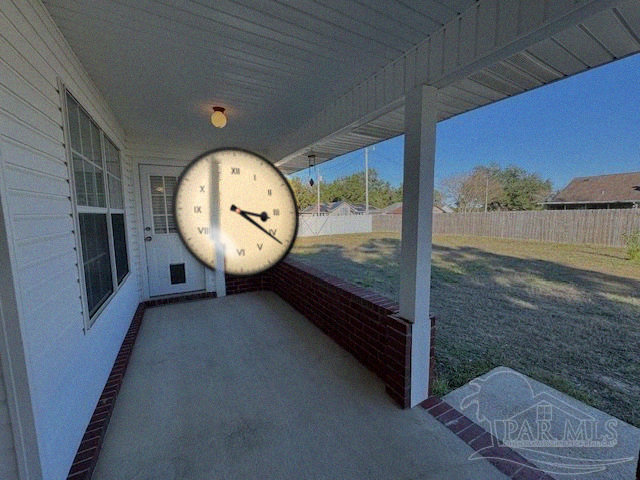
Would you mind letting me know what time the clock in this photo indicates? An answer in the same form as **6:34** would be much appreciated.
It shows **3:21**
